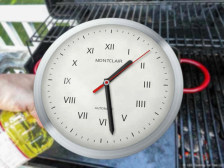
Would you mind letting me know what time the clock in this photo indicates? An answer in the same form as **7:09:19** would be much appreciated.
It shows **1:28:08**
